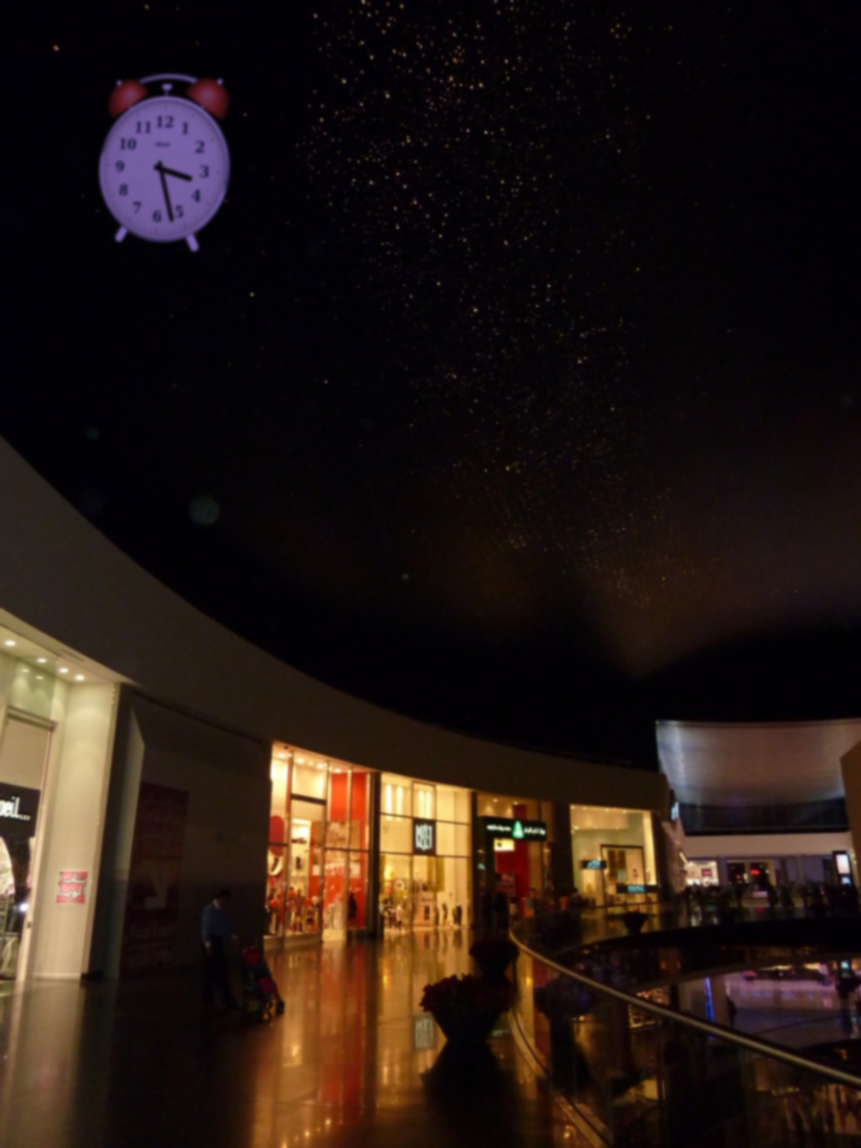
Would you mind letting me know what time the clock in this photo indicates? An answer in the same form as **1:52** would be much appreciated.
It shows **3:27**
